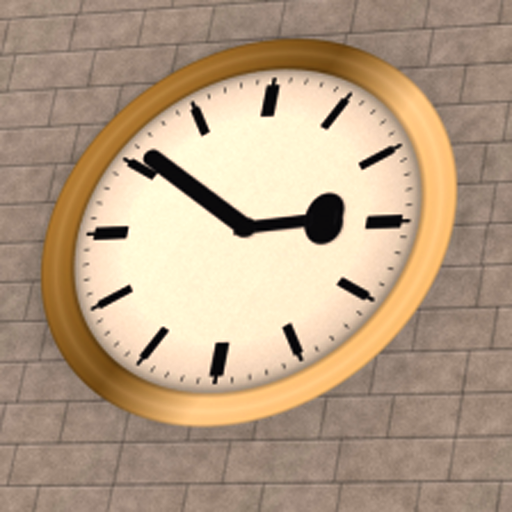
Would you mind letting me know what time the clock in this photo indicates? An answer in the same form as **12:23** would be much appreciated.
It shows **2:51**
